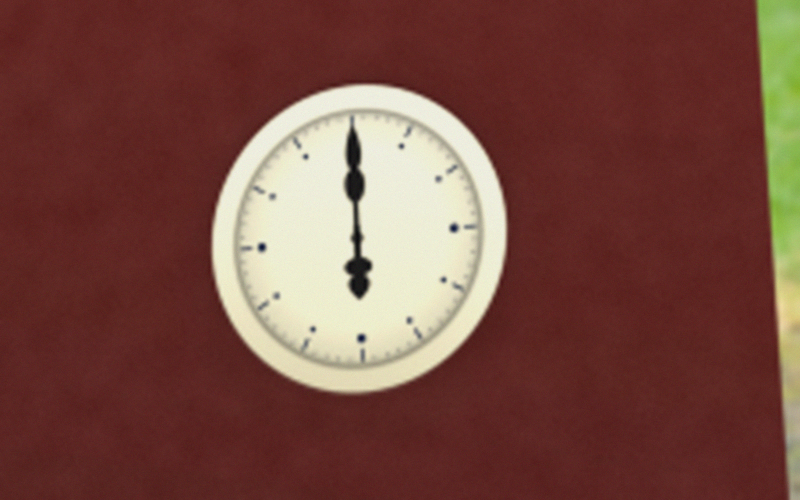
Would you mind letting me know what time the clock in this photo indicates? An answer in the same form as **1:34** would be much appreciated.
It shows **6:00**
